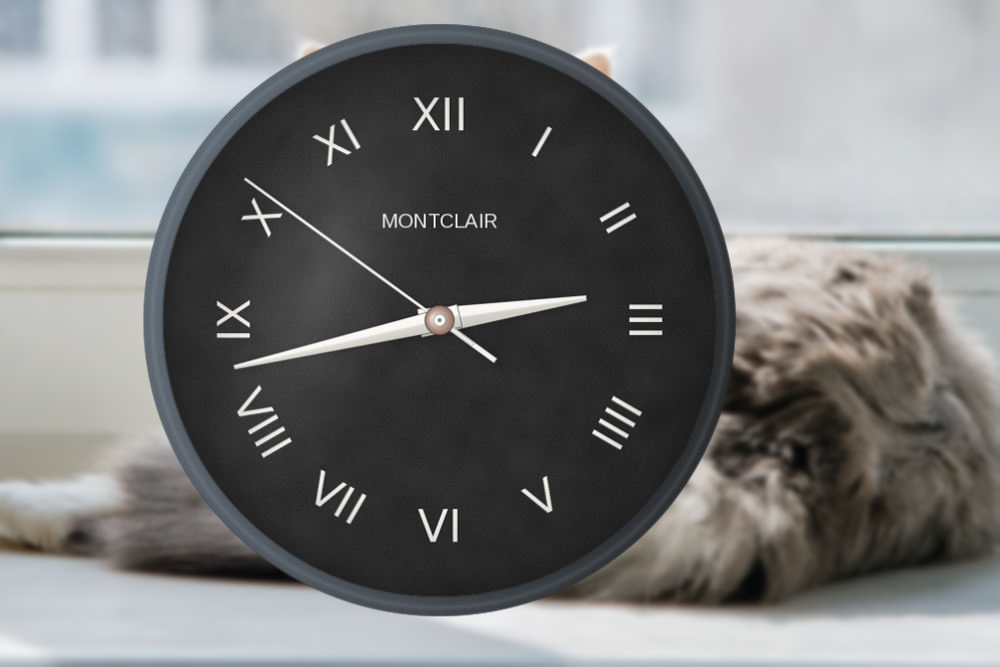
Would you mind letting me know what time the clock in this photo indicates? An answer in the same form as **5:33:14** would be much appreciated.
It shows **2:42:51**
